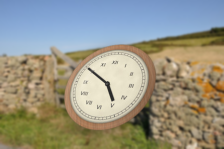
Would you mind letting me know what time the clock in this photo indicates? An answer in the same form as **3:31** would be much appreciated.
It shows **4:50**
